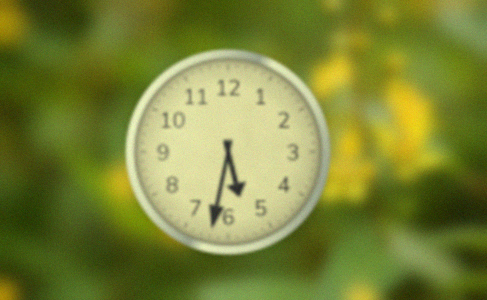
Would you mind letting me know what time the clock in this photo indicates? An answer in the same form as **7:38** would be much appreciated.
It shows **5:32**
